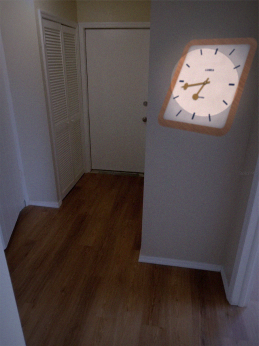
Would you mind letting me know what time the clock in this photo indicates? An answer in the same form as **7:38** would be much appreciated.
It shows **6:43**
